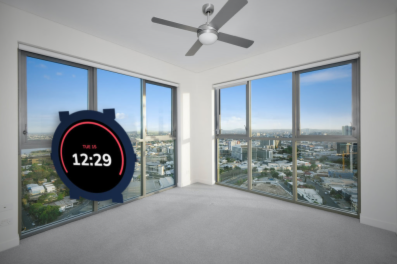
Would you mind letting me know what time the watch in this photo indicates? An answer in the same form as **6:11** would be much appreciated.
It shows **12:29**
